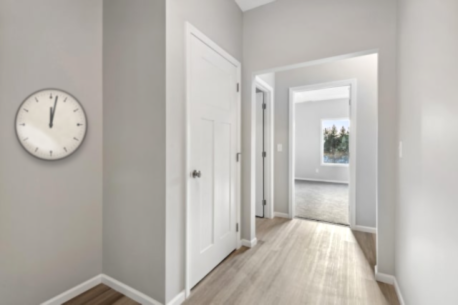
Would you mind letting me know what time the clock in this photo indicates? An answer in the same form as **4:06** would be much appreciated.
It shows **12:02**
